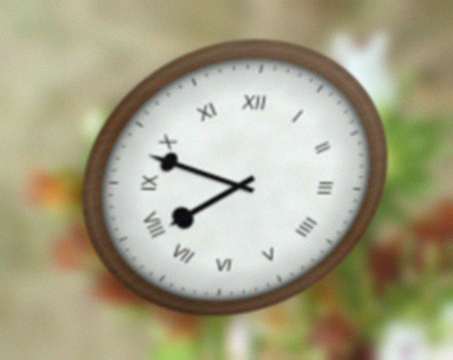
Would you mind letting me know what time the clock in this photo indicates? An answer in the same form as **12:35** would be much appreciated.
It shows **7:48**
